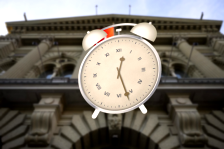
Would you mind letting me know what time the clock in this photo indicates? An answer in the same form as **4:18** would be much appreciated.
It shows **12:27**
